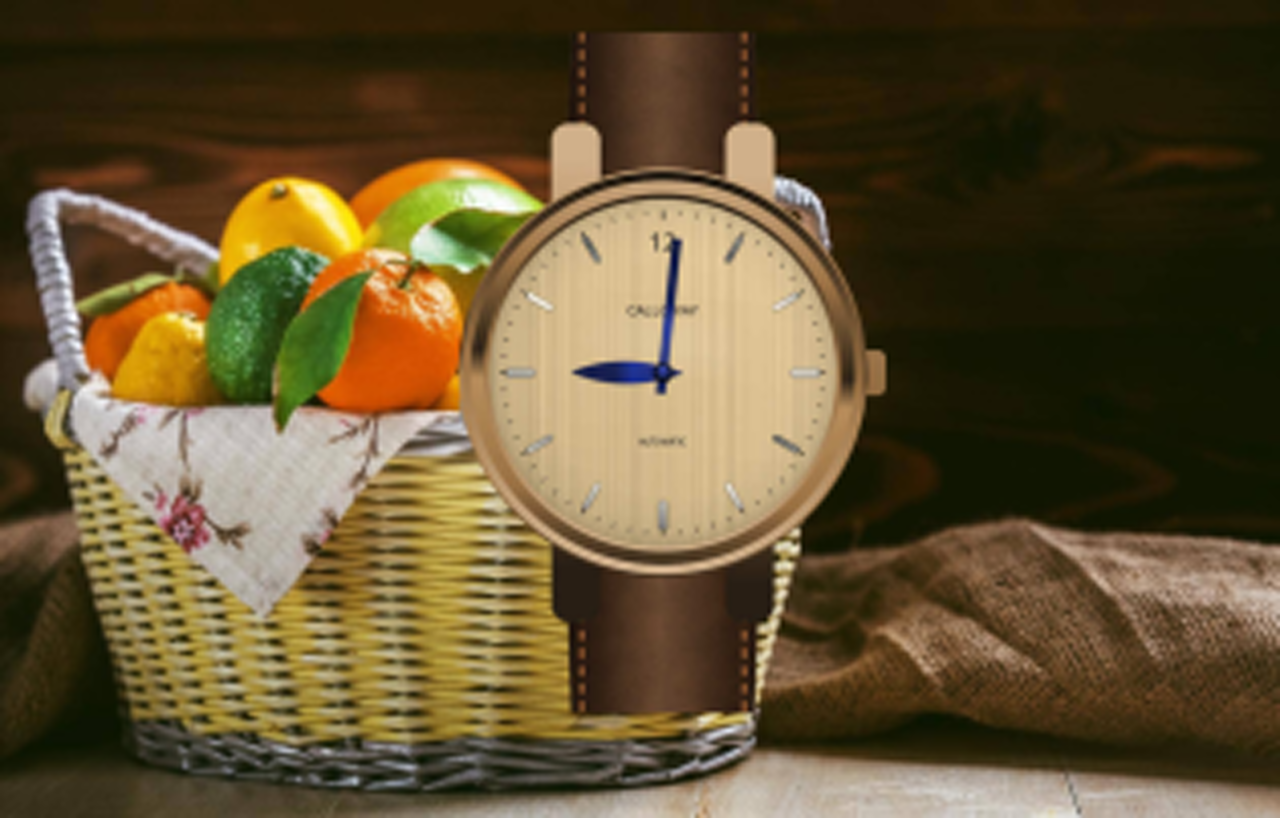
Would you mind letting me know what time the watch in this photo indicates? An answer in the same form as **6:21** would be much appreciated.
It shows **9:01**
